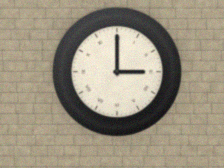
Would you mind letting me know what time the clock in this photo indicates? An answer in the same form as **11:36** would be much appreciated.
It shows **3:00**
